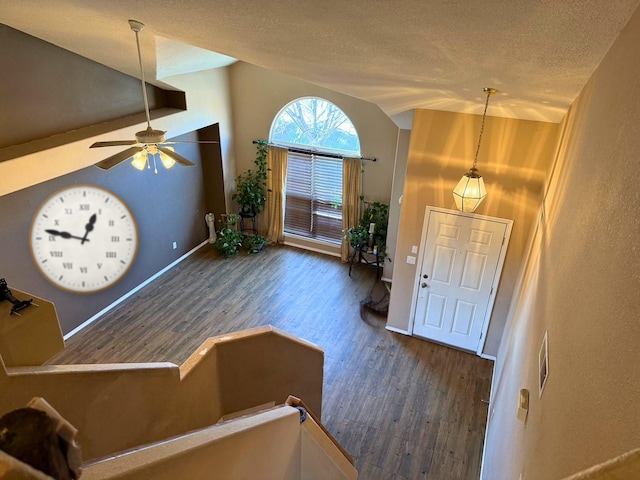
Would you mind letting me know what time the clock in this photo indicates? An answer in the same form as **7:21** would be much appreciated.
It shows **12:47**
